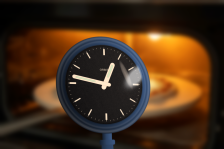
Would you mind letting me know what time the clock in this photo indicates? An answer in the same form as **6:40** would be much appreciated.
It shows **12:47**
